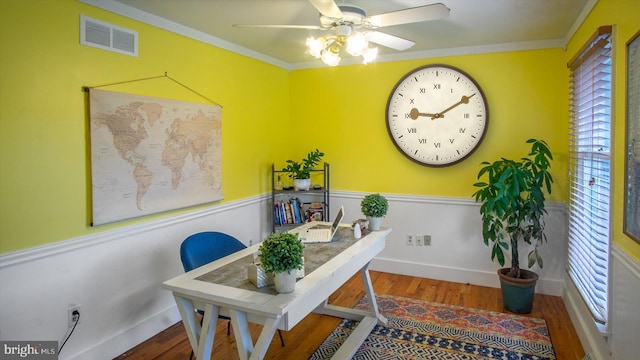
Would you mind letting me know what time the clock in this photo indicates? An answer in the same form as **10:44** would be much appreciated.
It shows **9:10**
